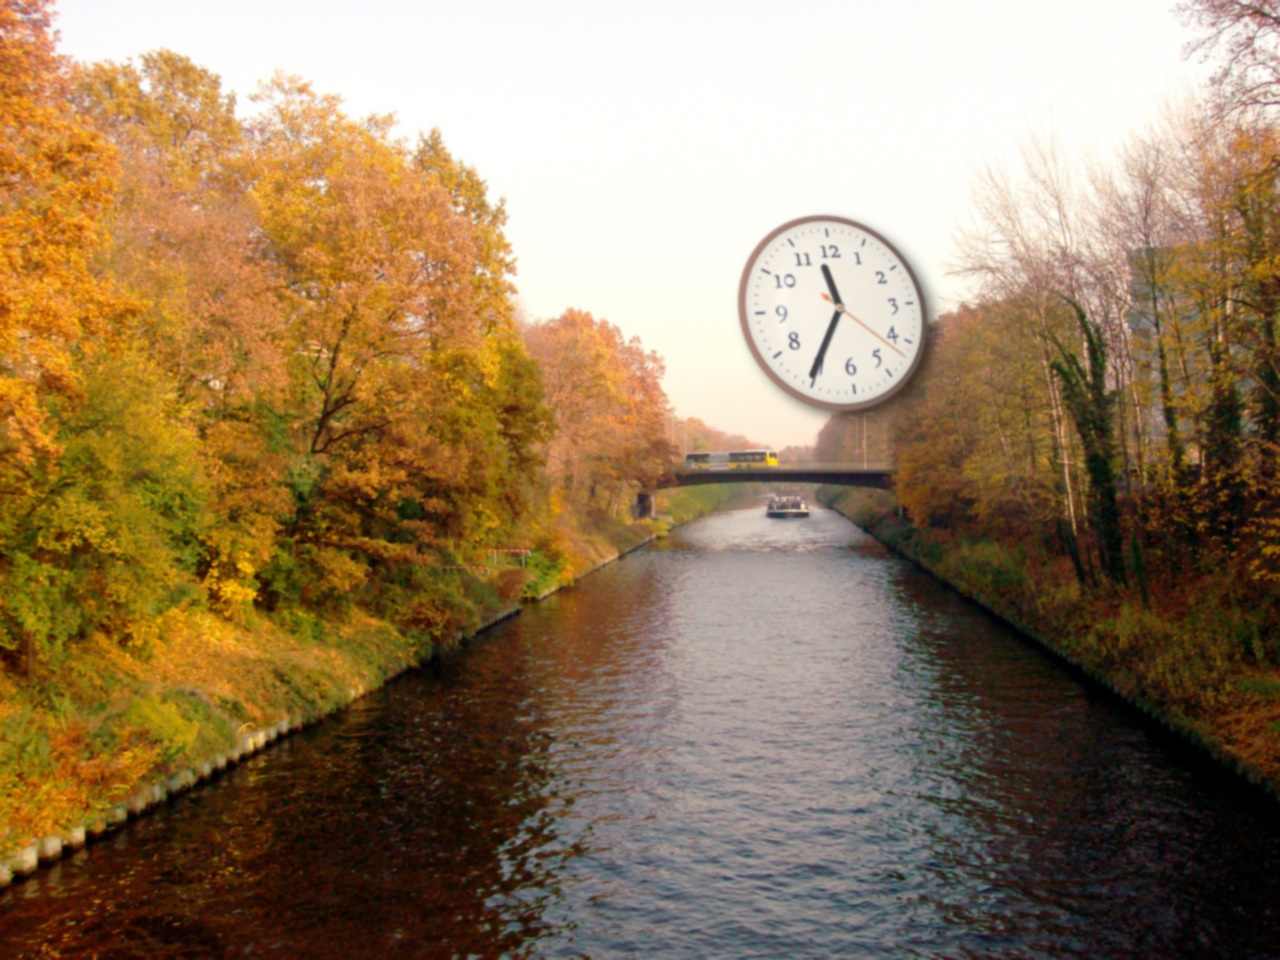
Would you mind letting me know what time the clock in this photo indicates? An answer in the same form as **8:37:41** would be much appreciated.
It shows **11:35:22**
